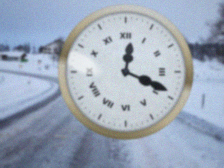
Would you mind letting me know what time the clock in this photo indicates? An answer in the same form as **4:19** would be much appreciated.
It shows **12:19**
